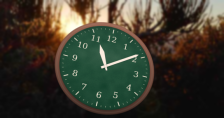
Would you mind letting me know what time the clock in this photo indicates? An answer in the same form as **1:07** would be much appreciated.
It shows **11:09**
